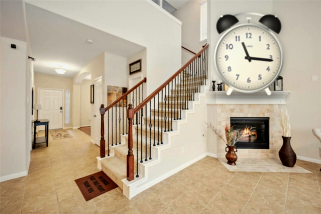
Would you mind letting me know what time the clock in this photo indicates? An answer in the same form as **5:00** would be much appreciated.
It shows **11:16**
